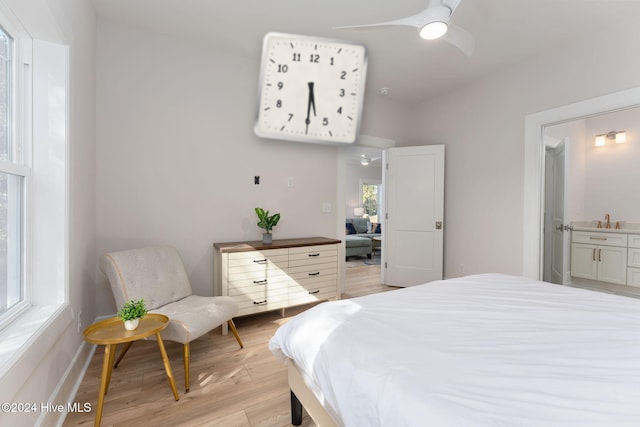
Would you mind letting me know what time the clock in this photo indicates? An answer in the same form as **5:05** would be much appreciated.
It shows **5:30**
